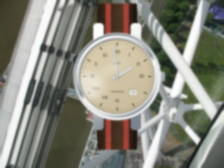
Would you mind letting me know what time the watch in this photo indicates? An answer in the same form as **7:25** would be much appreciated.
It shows **1:59**
